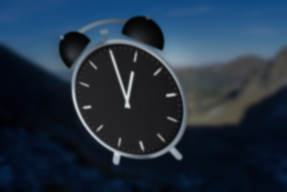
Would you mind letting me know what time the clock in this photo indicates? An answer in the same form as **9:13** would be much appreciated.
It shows **1:00**
